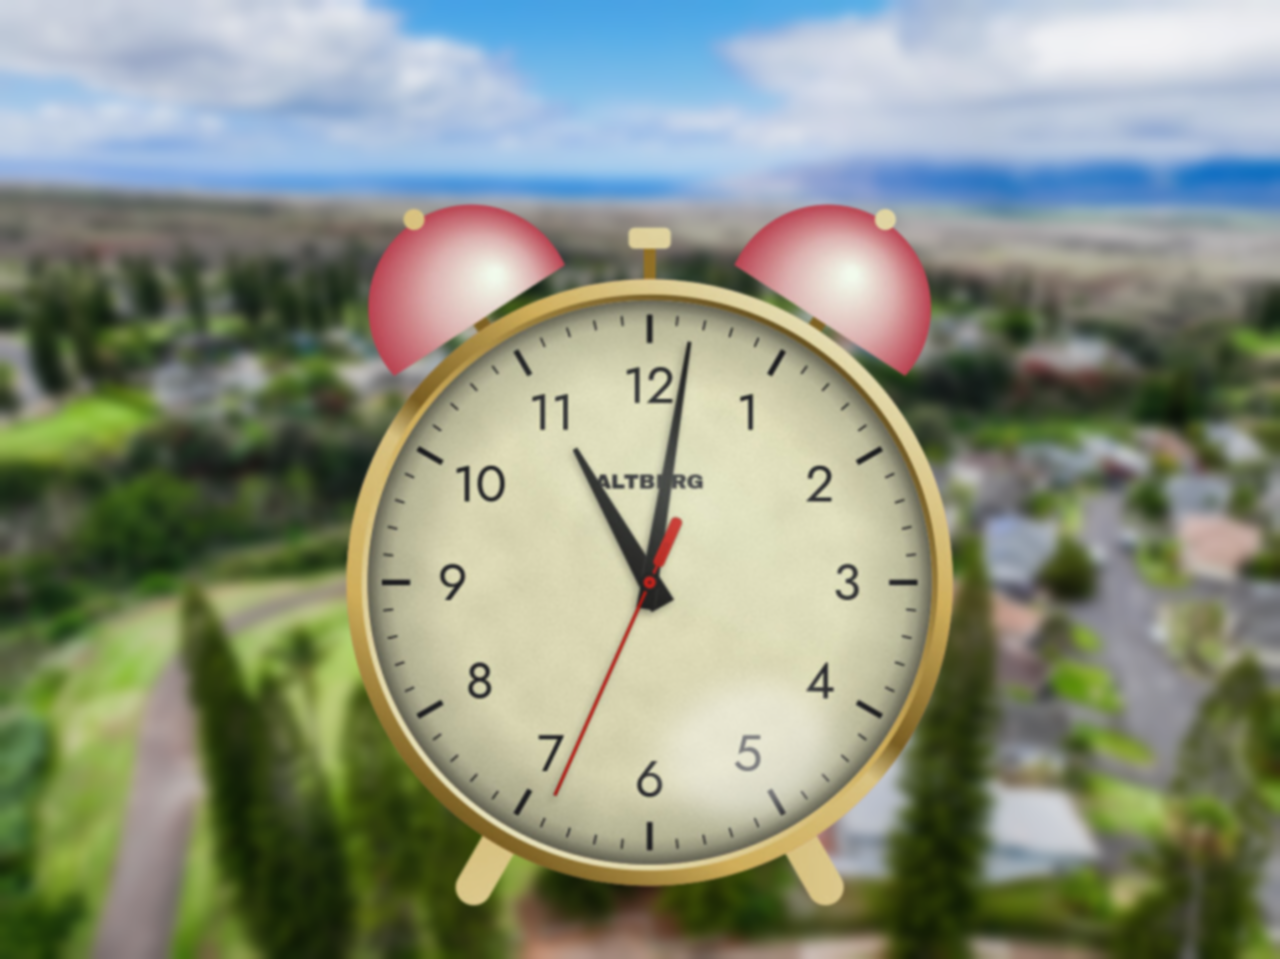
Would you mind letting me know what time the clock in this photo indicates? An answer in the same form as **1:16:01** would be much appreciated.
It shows **11:01:34**
